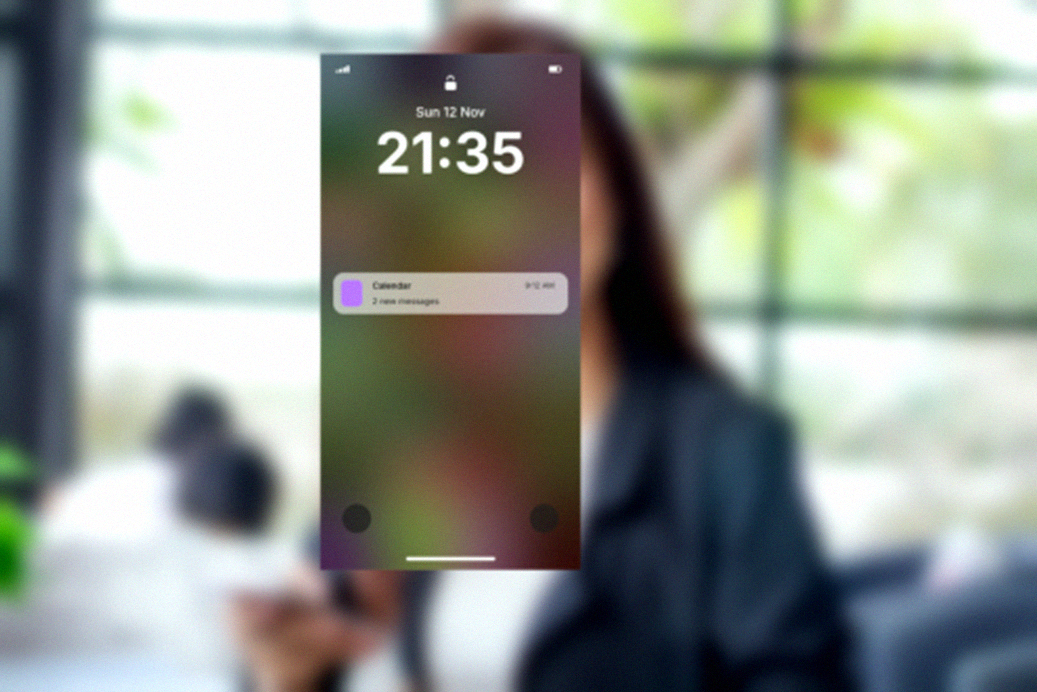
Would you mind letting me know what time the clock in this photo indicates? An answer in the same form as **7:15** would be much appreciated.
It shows **21:35**
